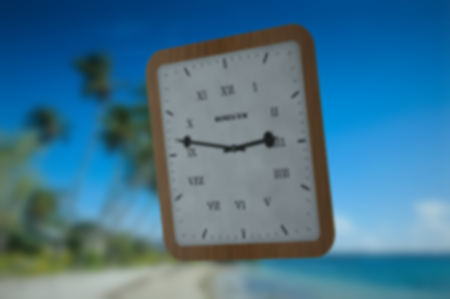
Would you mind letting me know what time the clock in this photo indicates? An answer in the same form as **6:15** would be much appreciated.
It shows **2:47**
